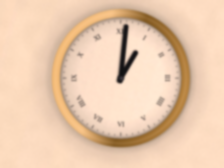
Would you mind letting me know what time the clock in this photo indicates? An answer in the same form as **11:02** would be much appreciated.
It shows **1:01**
